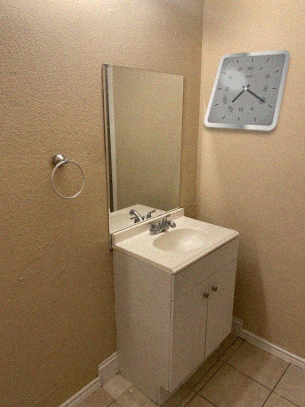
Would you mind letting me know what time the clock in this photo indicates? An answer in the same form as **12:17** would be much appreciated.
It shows **7:20**
